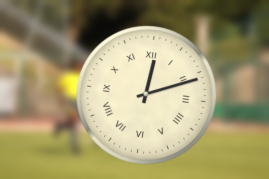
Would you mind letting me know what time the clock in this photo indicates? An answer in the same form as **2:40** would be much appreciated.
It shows **12:11**
